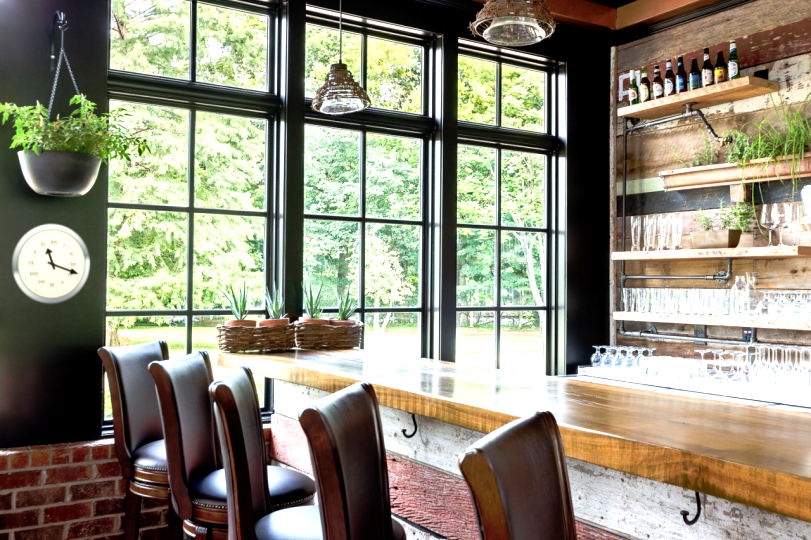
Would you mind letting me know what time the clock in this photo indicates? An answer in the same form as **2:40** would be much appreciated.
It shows **11:18**
